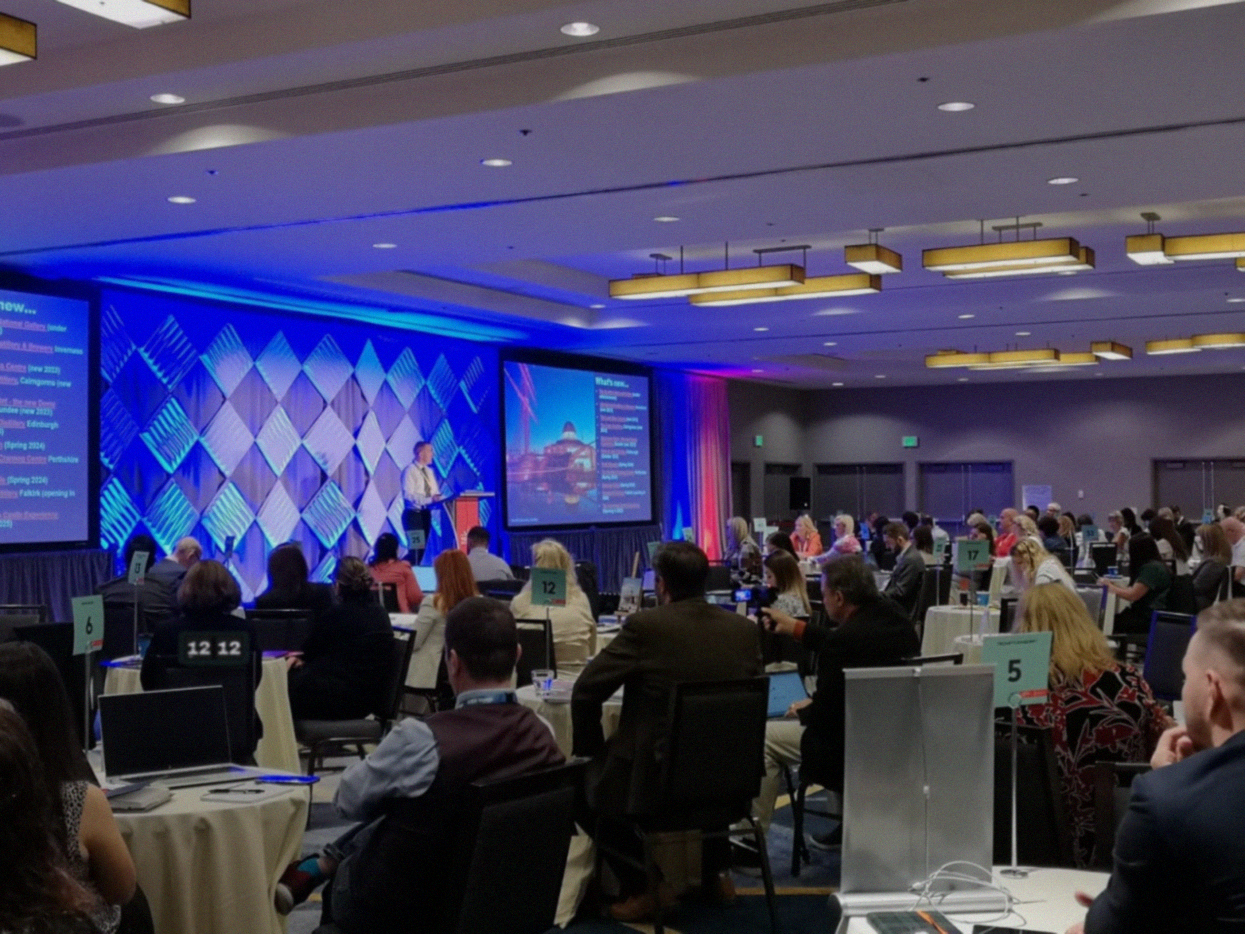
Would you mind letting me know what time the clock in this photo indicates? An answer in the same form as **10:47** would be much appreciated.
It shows **12:12**
